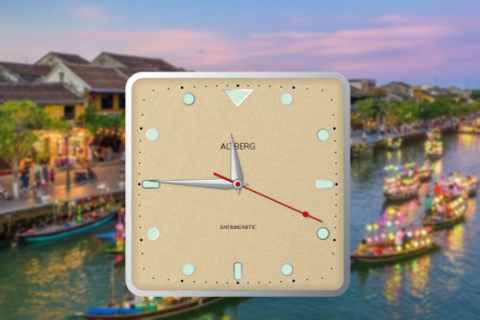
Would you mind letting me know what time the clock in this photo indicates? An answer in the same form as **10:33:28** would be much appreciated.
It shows **11:45:19**
